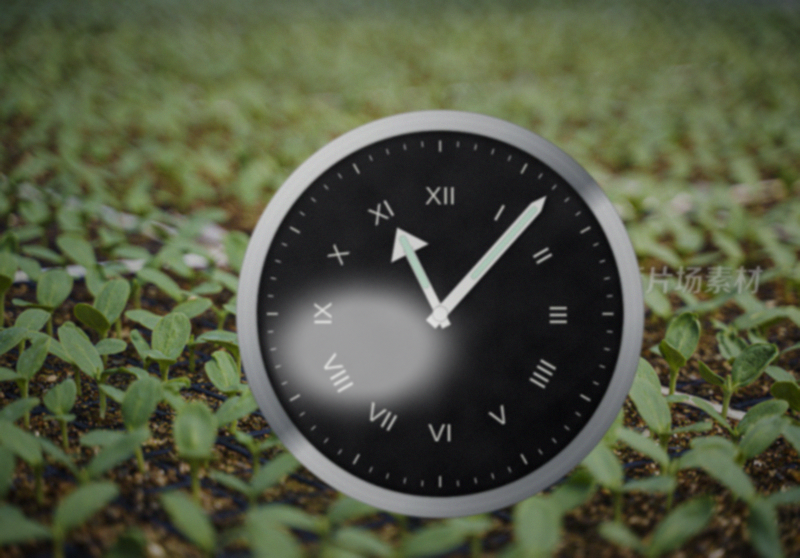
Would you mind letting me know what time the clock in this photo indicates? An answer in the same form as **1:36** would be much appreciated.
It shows **11:07**
